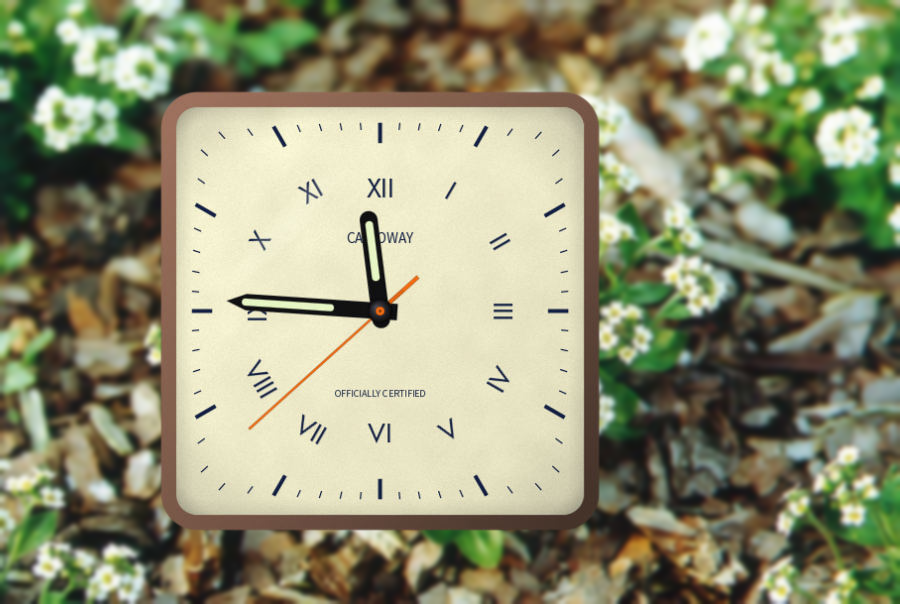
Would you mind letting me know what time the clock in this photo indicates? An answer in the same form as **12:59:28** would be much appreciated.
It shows **11:45:38**
